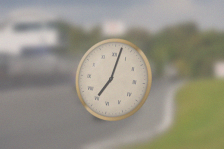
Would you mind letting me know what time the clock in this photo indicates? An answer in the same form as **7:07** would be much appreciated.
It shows **7:02**
